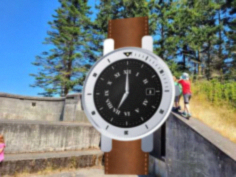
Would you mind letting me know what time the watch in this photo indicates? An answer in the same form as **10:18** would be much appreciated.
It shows **7:00**
